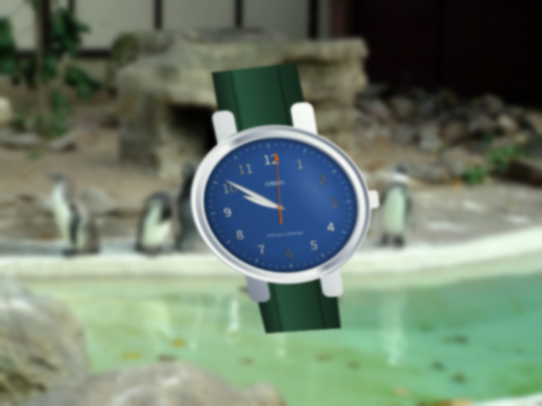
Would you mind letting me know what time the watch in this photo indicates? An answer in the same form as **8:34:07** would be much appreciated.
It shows **9:51:01**
